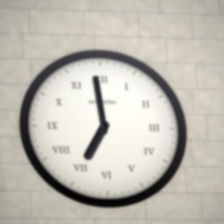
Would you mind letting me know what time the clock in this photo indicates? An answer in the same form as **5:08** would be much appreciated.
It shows **6:59**
